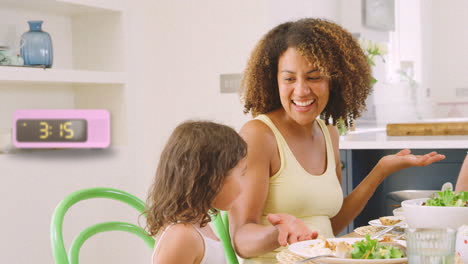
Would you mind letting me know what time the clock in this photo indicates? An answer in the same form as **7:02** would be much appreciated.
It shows **3:15**
